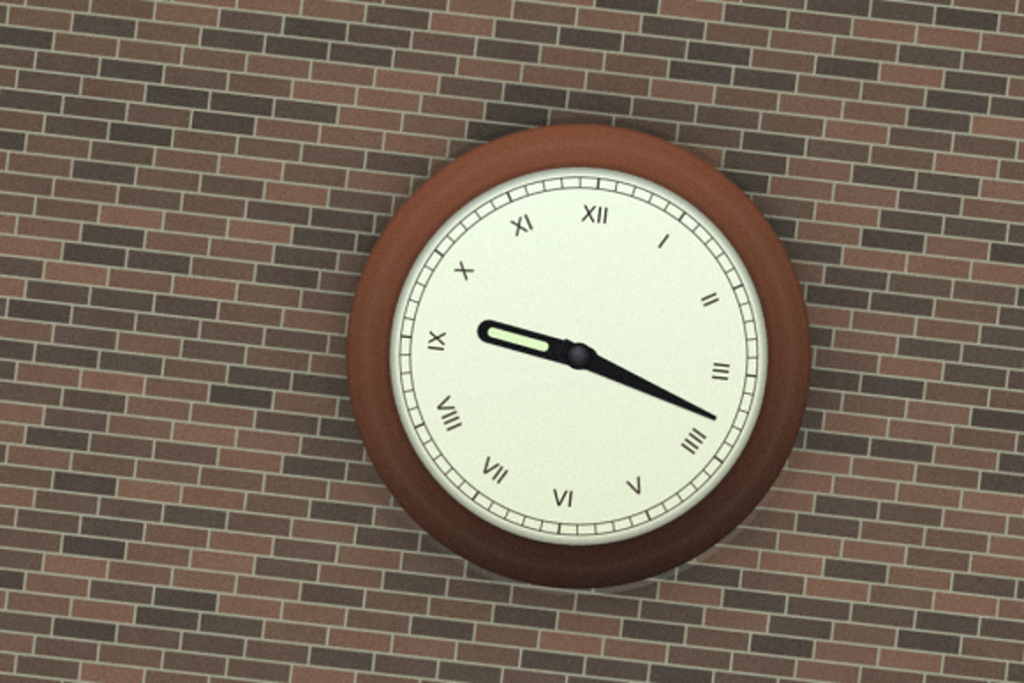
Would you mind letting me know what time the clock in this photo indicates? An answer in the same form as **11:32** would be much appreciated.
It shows **9:18**
